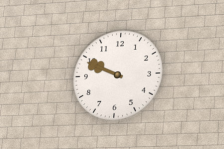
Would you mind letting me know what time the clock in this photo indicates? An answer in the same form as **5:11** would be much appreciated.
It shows **9:49**
